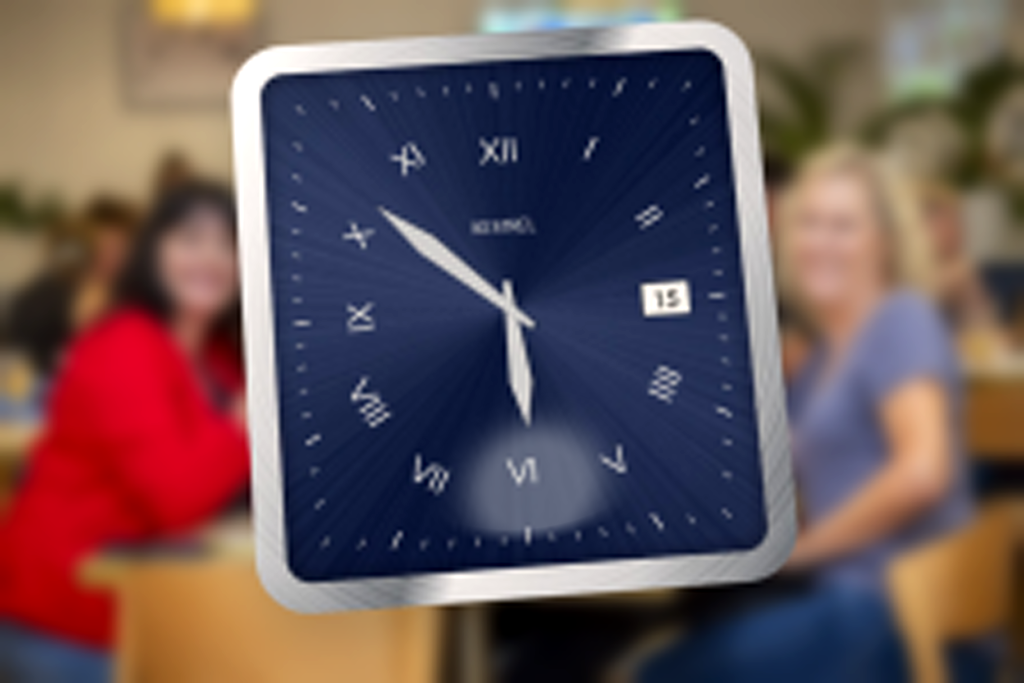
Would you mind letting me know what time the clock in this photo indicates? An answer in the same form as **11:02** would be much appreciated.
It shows **5:52**
